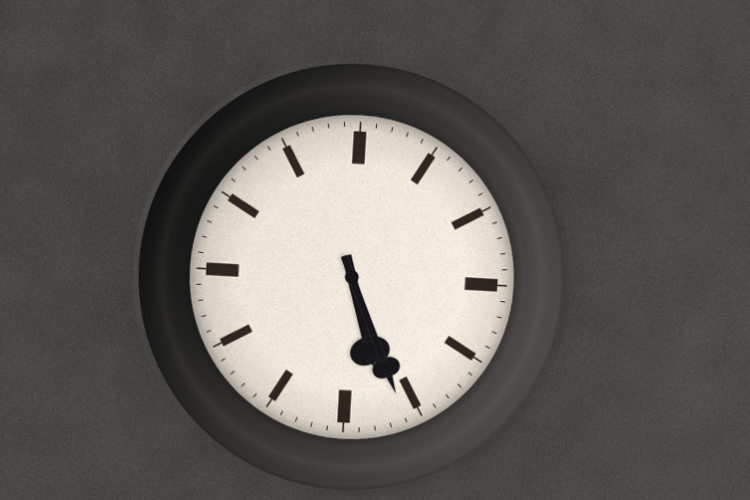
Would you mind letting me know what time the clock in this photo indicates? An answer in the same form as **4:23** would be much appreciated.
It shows **5:26**
